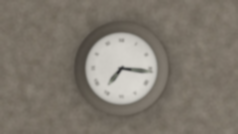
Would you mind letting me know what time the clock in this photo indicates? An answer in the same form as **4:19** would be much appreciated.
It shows **7:16**
